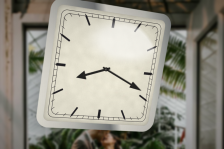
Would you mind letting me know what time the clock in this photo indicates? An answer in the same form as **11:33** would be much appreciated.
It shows **8:19**
